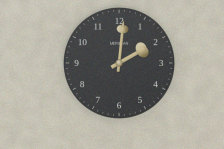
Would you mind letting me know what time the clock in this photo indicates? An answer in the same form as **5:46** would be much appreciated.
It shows **2:01**
